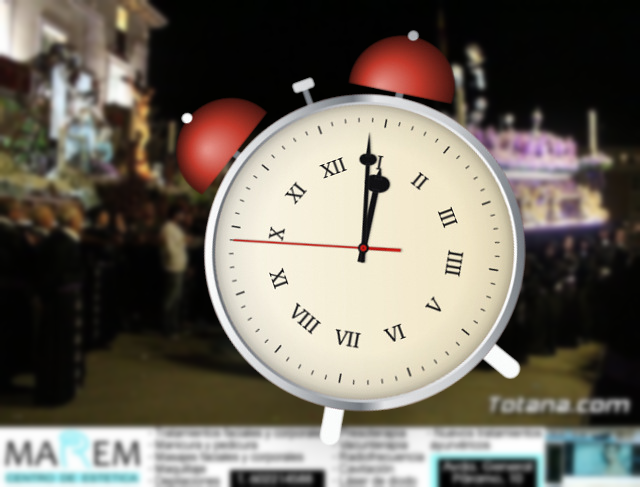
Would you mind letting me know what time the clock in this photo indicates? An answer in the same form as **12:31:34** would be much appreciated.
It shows **1:03:49**
